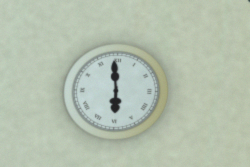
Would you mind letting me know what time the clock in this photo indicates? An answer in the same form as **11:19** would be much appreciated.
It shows **5:59**
